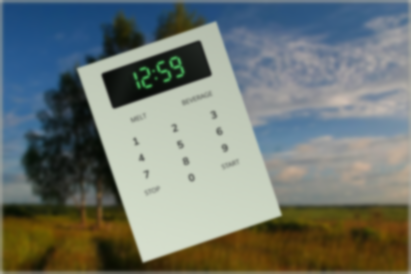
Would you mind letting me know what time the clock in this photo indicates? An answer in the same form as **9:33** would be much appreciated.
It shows **12:59**
